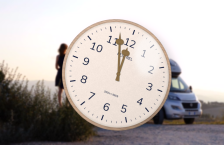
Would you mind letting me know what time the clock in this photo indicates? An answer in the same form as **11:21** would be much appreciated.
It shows **11:57**
